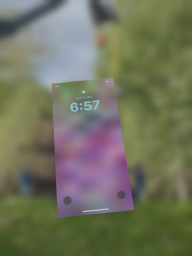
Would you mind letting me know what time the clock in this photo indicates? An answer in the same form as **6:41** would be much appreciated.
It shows **6:57**
